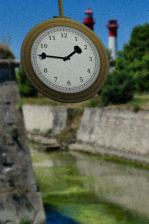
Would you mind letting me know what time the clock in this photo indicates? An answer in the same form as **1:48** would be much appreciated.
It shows **1:46**
